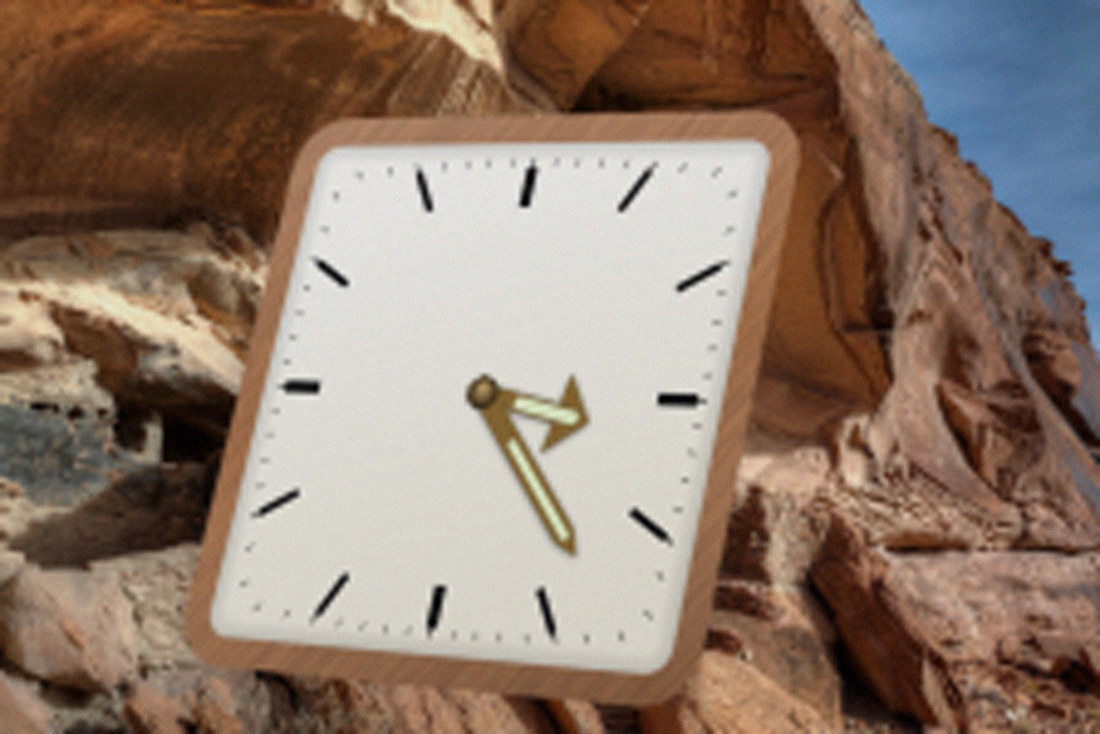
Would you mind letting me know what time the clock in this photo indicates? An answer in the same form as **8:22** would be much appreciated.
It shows **3:23**
